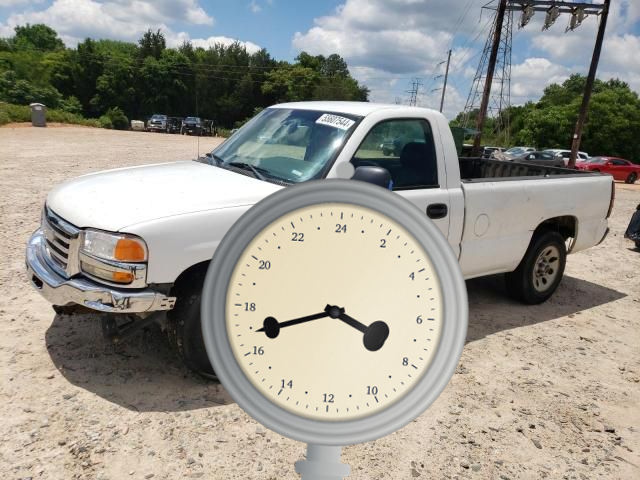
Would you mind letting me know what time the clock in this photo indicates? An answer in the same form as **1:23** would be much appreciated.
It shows **7:42**
